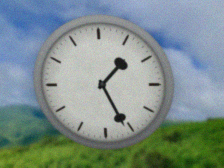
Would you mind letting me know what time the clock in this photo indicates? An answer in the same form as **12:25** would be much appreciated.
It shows **1:26**
